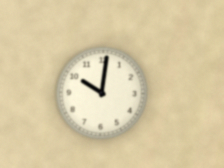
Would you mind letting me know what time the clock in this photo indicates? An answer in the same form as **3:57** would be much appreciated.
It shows **10:01**
